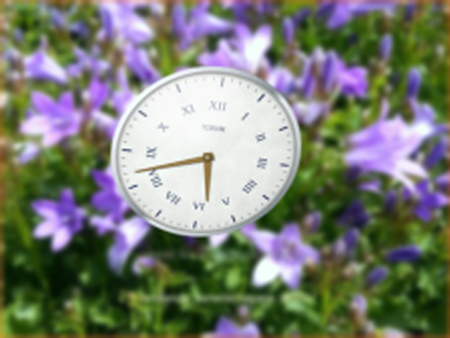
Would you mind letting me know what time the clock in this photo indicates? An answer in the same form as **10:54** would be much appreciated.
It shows **5:42**
